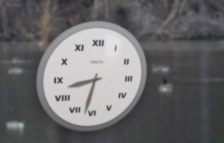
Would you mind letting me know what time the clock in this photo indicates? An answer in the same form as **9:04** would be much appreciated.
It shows **8:32**
